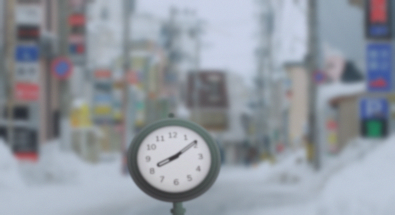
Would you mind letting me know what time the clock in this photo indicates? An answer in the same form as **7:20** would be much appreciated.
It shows **8:09**
